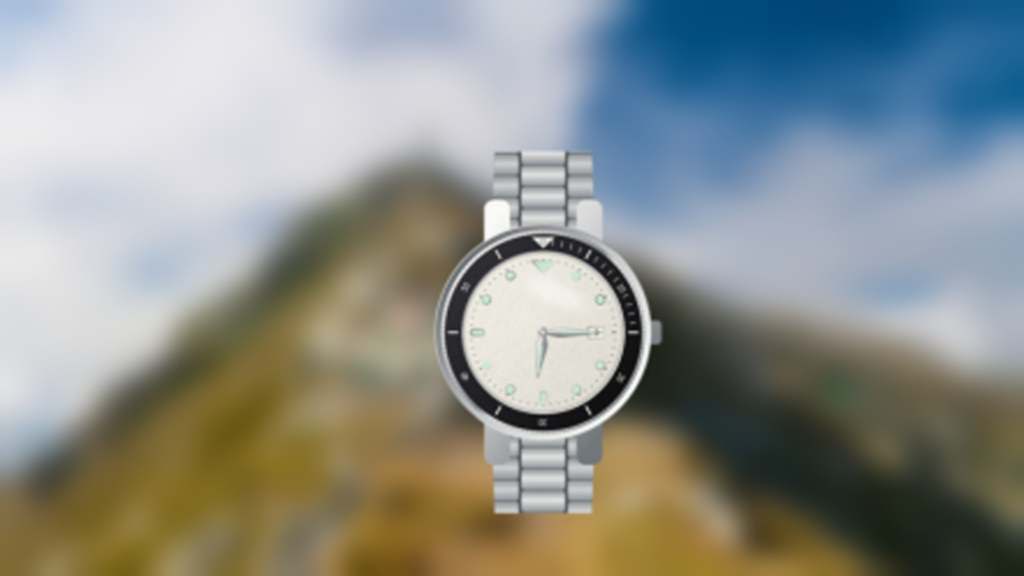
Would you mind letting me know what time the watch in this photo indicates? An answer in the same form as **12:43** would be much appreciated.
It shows **6:15**
